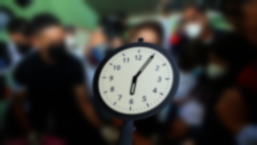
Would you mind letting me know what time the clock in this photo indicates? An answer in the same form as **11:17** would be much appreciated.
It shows **6:05**
